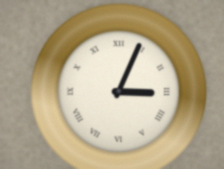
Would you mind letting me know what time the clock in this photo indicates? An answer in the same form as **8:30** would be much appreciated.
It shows **3:04**
